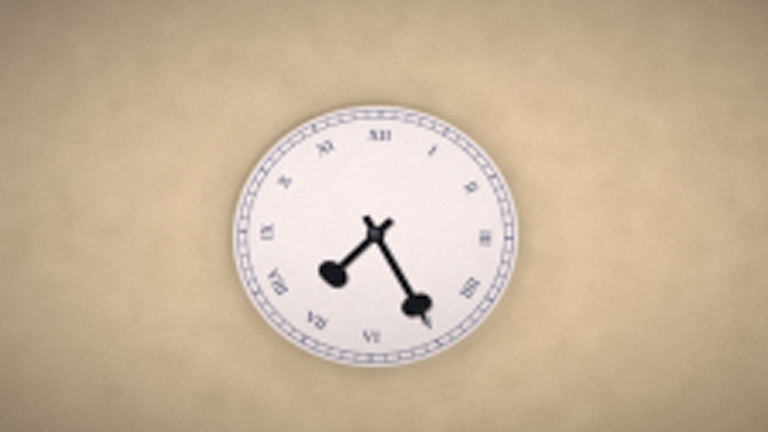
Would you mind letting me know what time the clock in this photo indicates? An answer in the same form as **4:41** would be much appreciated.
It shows **7:25**
